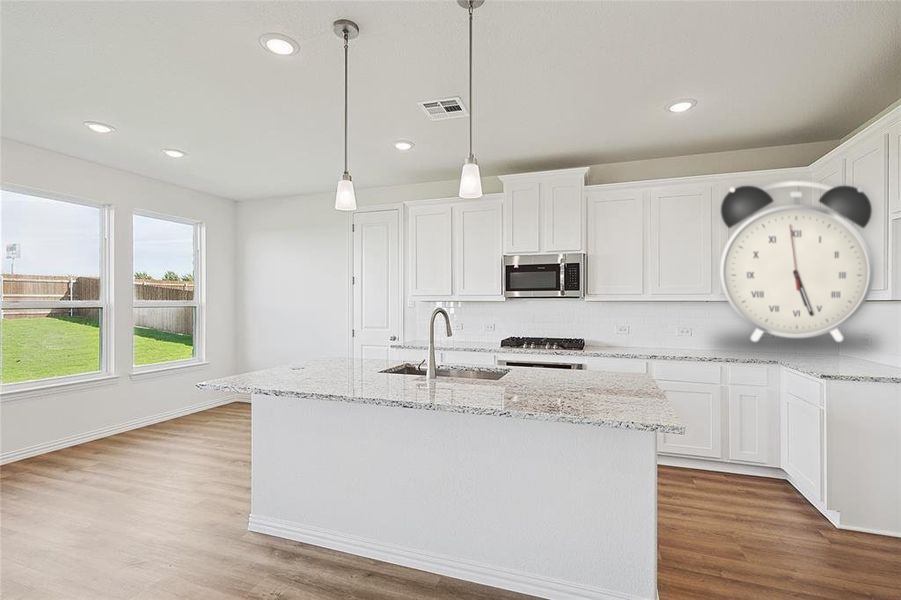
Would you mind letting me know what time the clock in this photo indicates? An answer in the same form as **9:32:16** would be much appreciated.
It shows **5:26:59**
